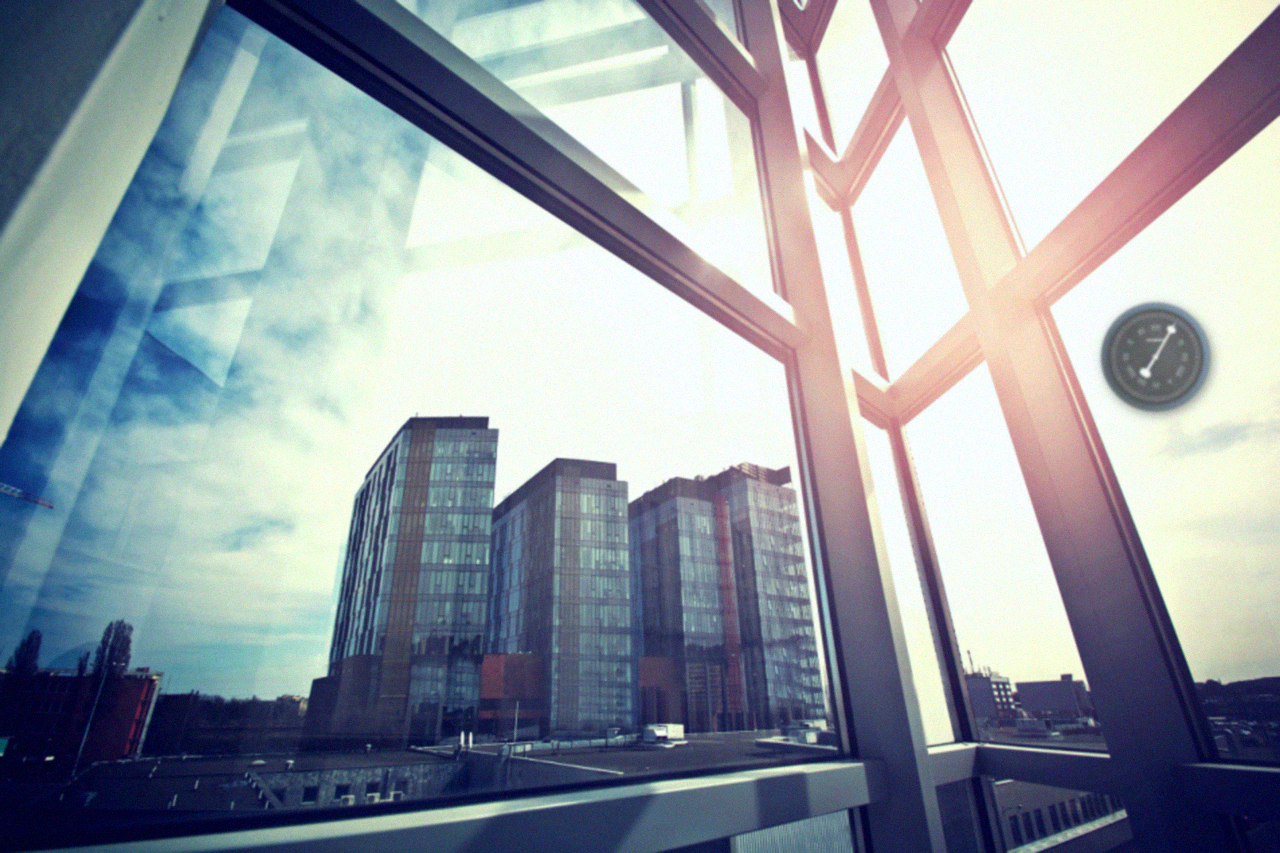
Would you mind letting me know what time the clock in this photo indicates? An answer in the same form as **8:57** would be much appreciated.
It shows **7:05**
